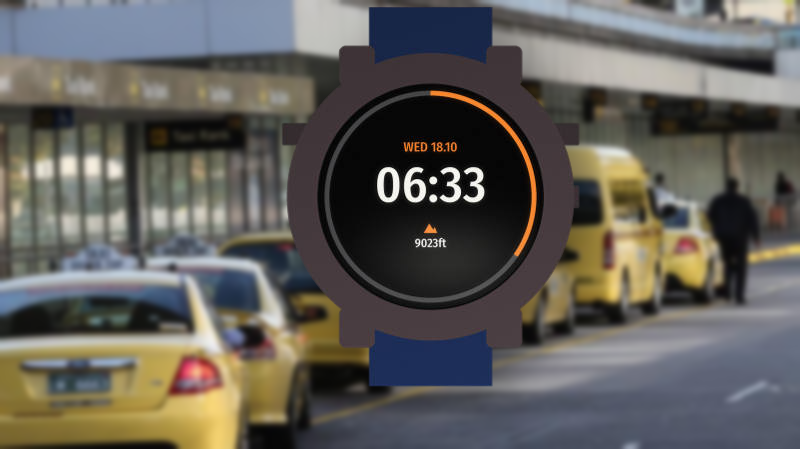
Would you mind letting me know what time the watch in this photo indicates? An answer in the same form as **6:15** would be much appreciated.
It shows **6:33**
